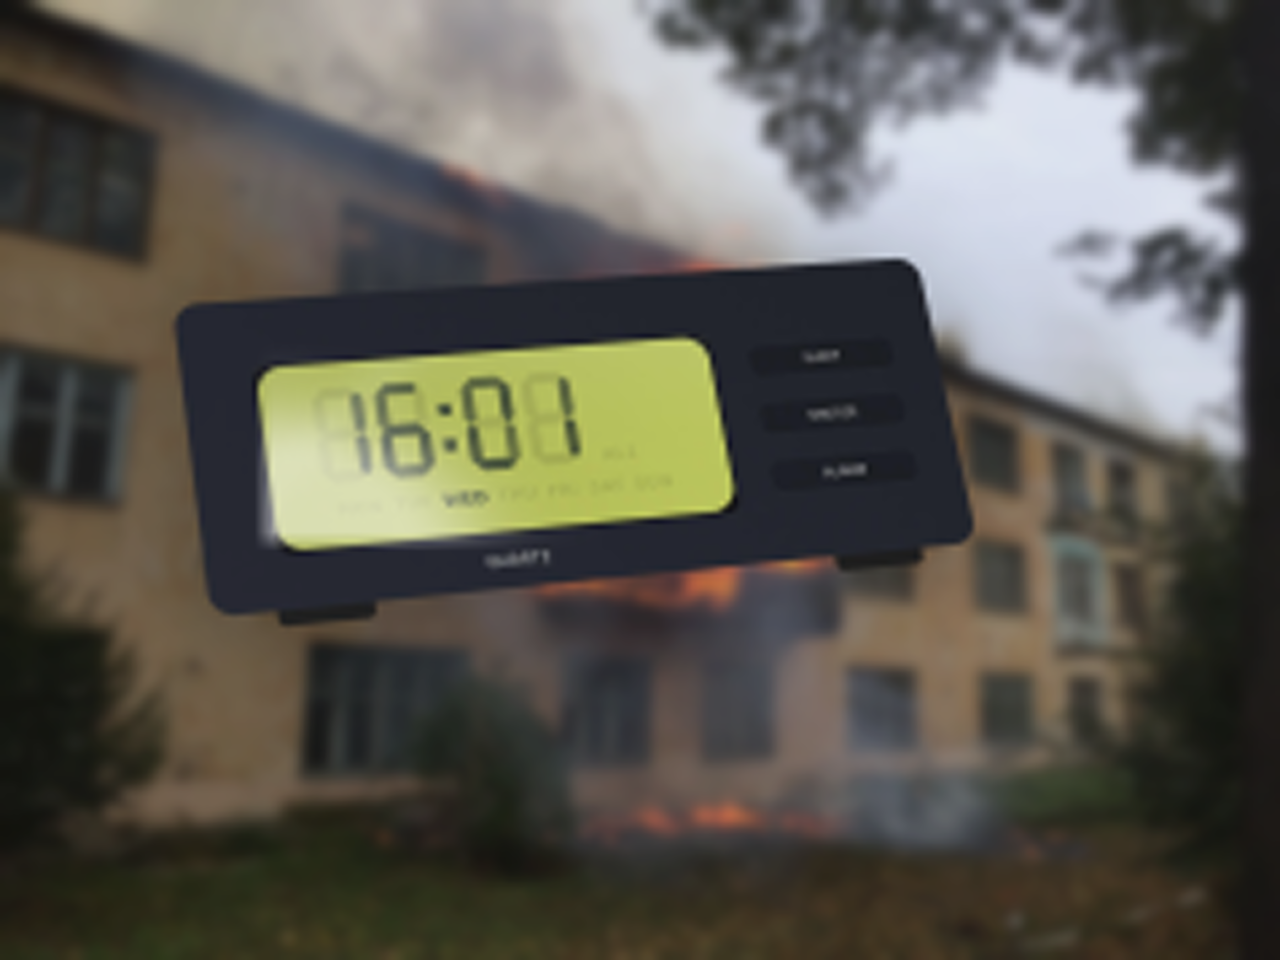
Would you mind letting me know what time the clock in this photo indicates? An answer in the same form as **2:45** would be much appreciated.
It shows **16:01**
